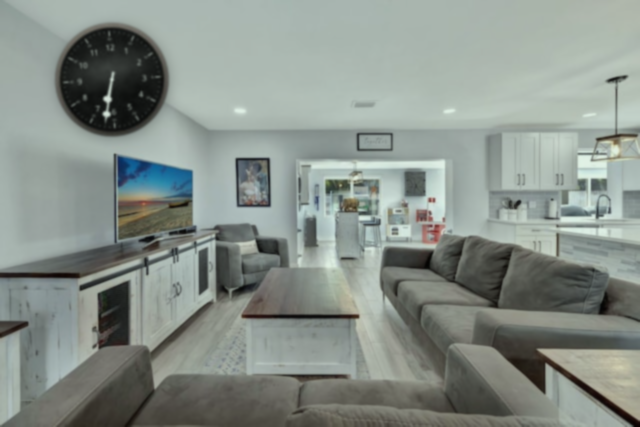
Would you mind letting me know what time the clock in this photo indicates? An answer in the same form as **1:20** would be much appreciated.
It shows **6:32**
